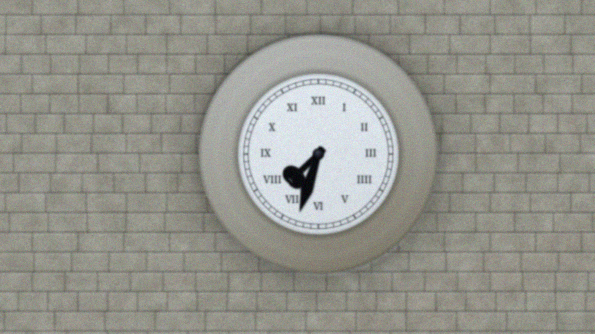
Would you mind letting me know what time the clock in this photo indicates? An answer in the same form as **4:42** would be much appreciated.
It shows **7:33**
